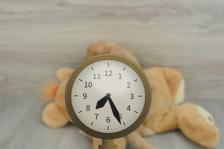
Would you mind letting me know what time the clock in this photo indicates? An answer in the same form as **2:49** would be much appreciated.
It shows **7:26**
